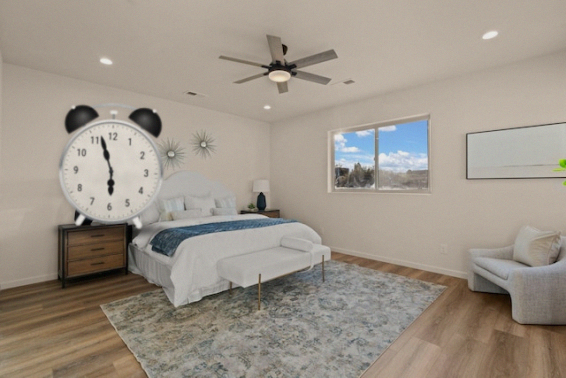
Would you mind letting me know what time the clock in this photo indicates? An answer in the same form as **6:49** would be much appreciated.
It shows **5:57**
